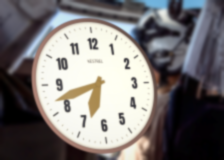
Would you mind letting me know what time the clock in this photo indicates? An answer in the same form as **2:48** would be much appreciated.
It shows **6:42**
